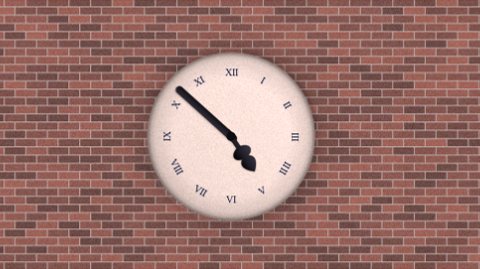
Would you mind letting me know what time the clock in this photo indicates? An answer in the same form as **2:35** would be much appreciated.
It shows **4:52**
